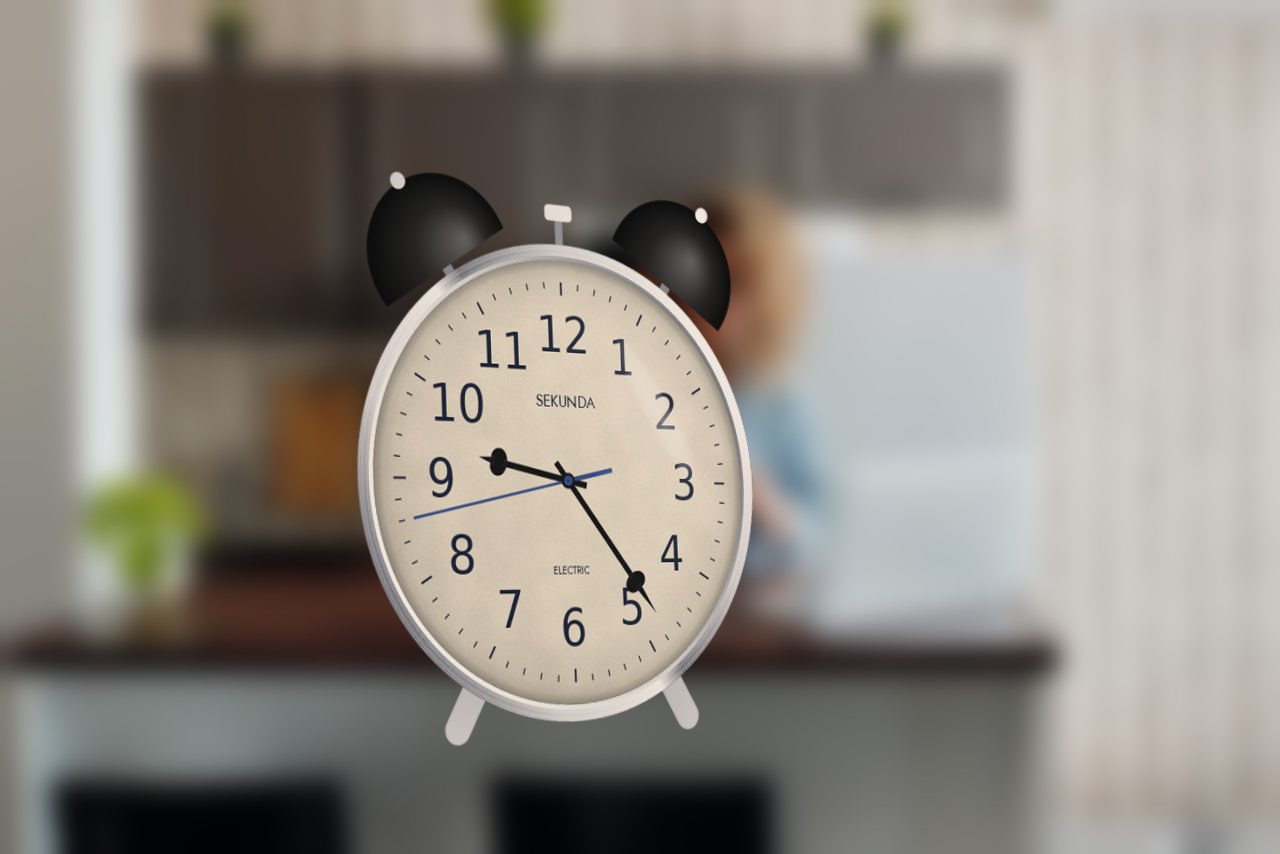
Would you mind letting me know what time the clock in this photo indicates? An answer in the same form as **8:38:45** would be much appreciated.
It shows **9:23:43**
